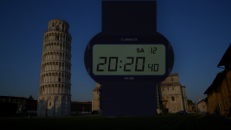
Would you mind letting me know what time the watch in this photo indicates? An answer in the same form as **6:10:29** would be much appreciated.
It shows **20:20:40**
